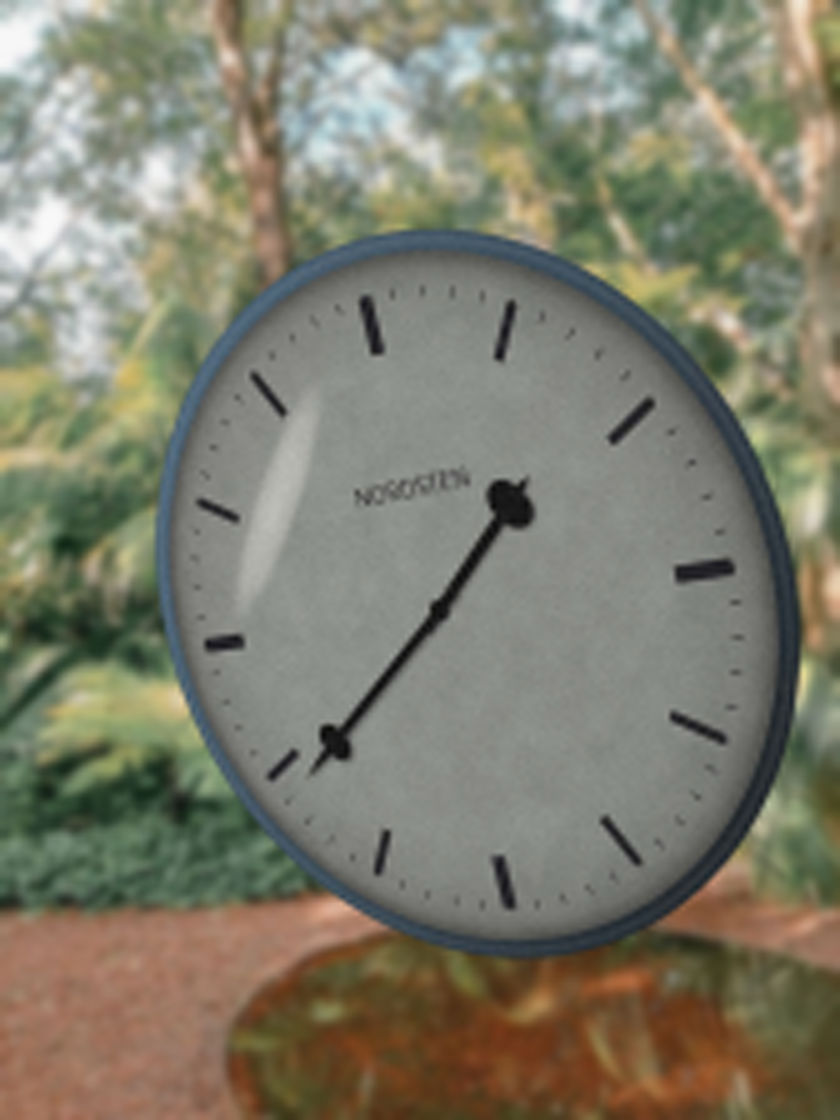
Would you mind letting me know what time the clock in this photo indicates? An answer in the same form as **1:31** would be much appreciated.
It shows **1:39**
